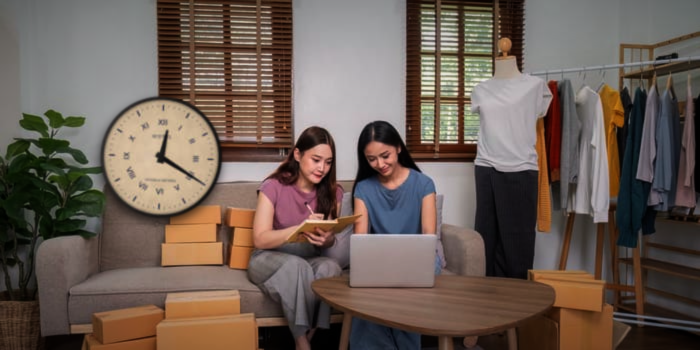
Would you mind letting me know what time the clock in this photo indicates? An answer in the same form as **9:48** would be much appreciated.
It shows **12:20**
